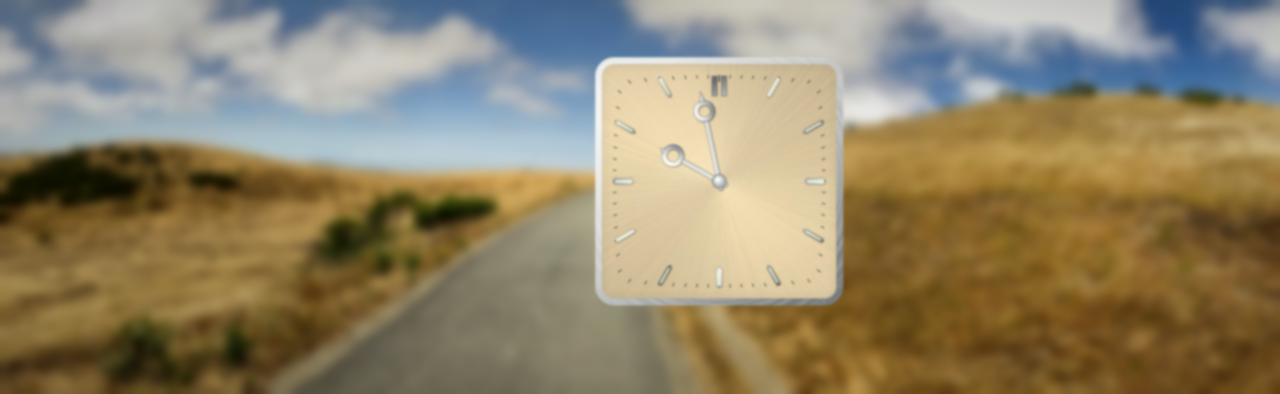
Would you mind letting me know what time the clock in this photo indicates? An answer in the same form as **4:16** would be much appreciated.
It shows **9:58**
